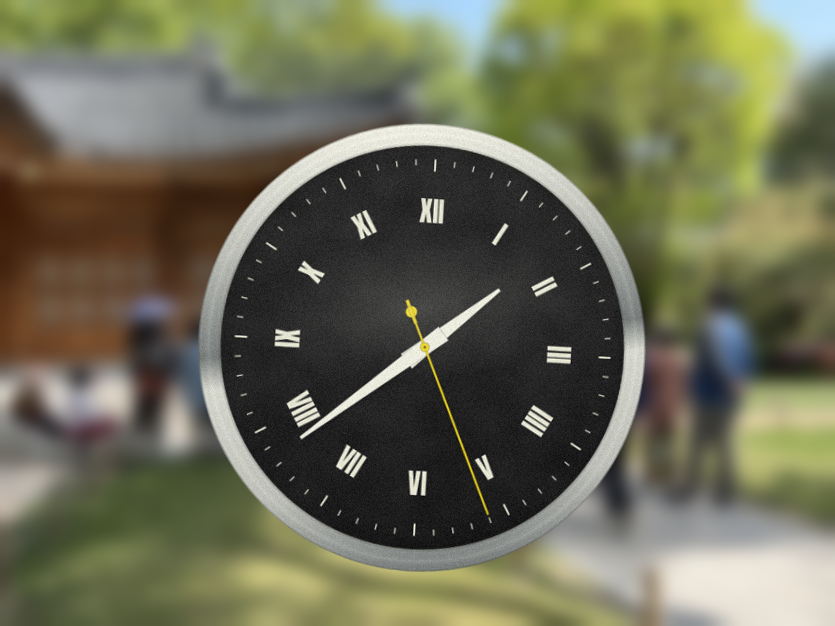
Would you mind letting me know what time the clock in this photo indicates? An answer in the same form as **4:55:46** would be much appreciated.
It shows **1:38:26**
